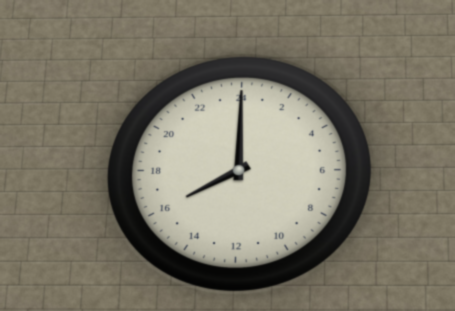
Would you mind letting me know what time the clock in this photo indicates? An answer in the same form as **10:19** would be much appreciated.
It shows **16:00**
